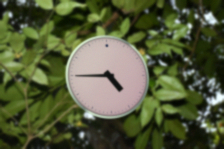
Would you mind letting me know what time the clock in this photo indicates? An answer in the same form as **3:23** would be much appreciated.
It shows **4:45**
